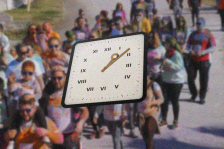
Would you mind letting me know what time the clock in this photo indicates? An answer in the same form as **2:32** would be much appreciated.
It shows **1:08**
